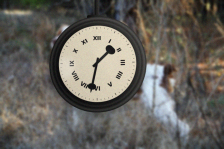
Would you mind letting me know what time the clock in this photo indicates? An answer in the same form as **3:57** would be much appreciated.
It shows **1:32**
